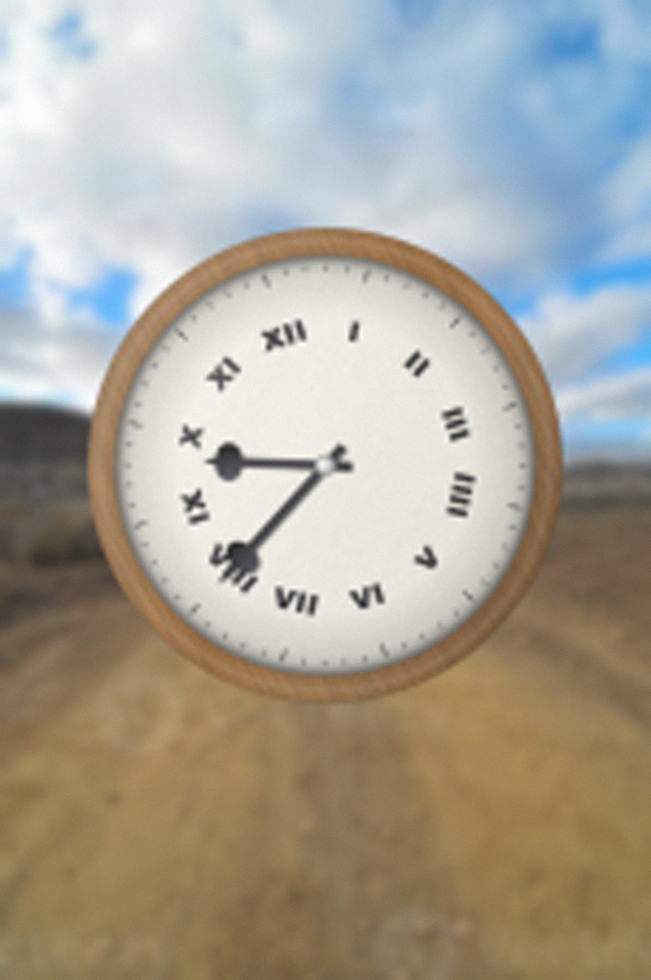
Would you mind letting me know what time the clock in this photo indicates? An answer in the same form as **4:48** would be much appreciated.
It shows **9:40**
